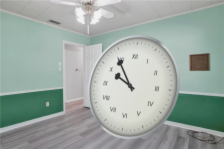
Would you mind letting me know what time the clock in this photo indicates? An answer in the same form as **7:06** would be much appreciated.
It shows **9:54**
